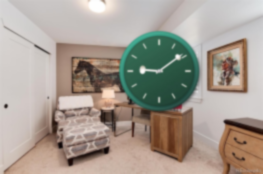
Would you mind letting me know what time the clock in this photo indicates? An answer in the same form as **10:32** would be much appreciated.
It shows **9:09**
